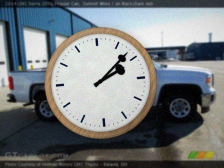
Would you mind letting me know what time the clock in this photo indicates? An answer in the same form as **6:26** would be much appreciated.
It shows **2:08**
